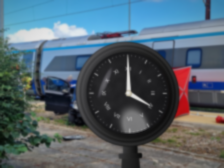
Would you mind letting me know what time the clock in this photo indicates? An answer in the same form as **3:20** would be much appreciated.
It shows **4:00**
